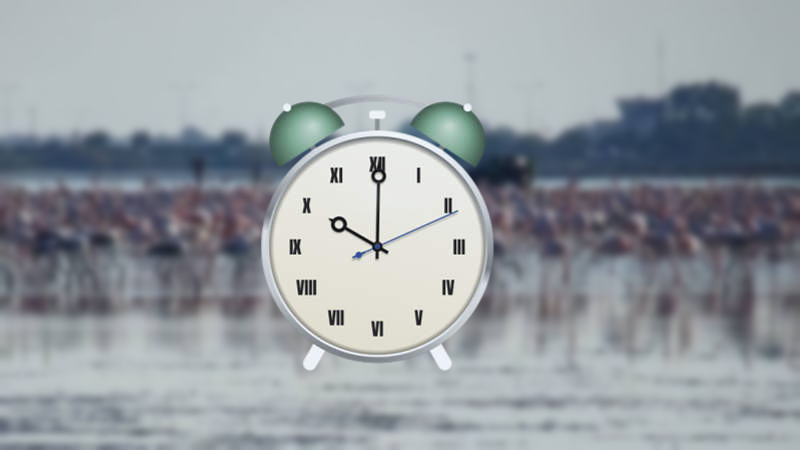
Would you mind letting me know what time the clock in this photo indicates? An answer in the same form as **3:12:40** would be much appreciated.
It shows **10:00:11**
